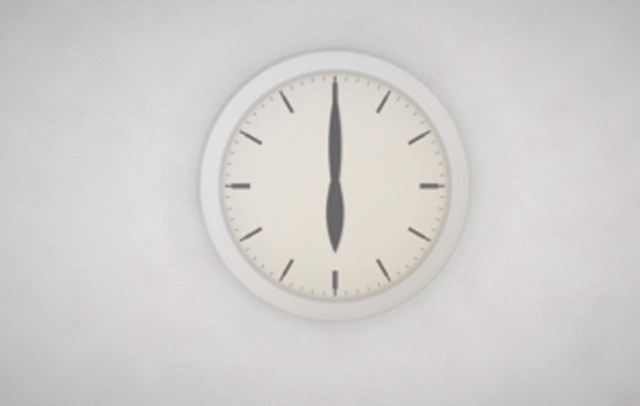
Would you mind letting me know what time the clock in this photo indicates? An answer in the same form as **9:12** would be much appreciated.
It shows **6:00**
